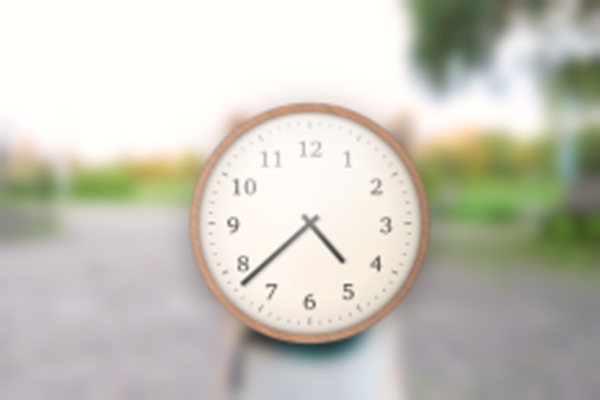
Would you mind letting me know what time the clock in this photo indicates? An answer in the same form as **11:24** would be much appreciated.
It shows **4:38**
